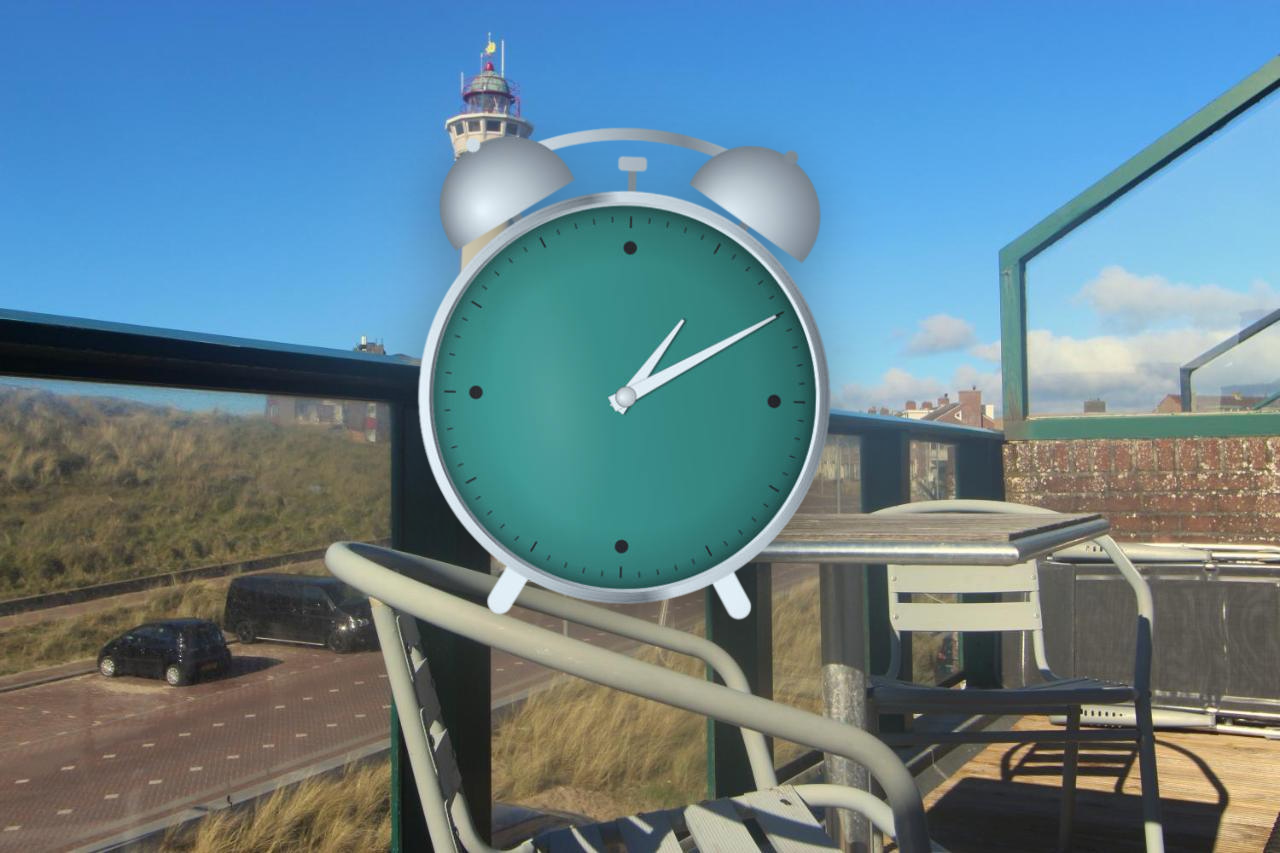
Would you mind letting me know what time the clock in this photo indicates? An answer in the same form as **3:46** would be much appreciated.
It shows **1:10**
